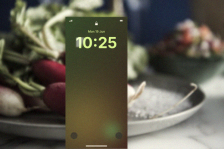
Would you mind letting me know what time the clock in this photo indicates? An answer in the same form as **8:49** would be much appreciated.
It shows **10:25**
